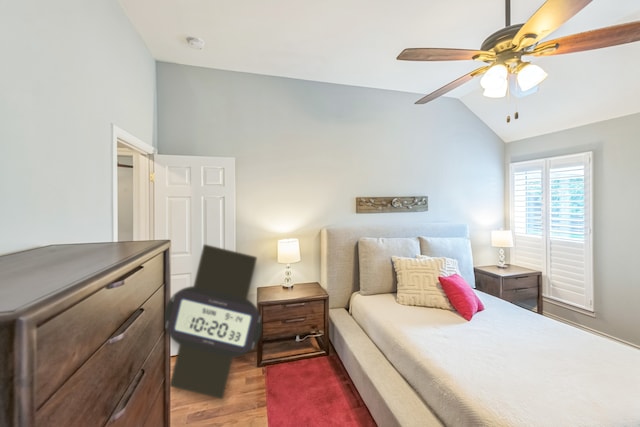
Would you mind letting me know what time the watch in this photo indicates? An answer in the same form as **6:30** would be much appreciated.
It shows **10:20**
